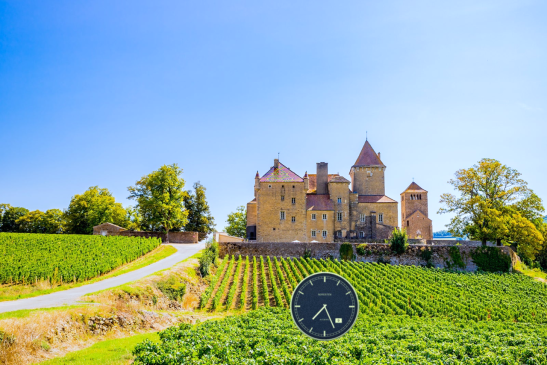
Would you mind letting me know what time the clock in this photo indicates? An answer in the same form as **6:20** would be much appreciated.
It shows **7:26**
